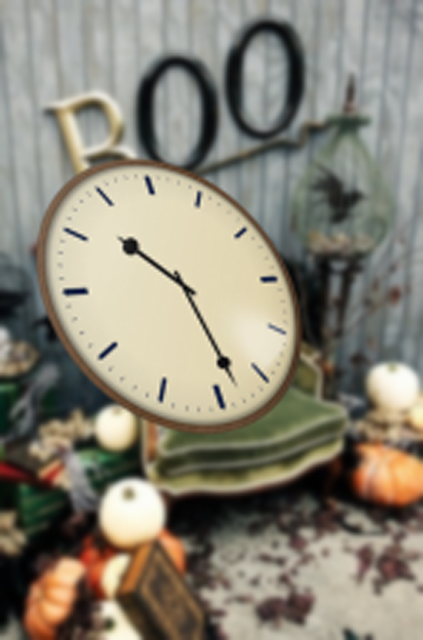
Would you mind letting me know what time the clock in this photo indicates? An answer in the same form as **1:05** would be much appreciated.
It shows **10:28**
